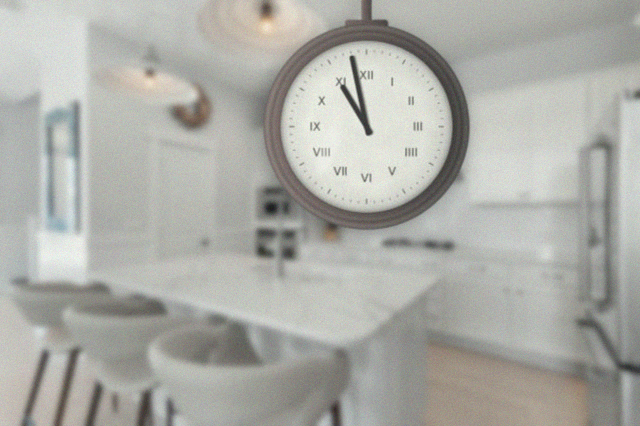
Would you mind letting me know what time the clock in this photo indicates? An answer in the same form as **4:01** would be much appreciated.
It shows **10:58**
